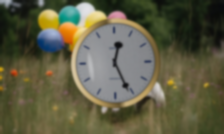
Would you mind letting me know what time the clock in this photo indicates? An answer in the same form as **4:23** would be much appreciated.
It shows **12:26**
